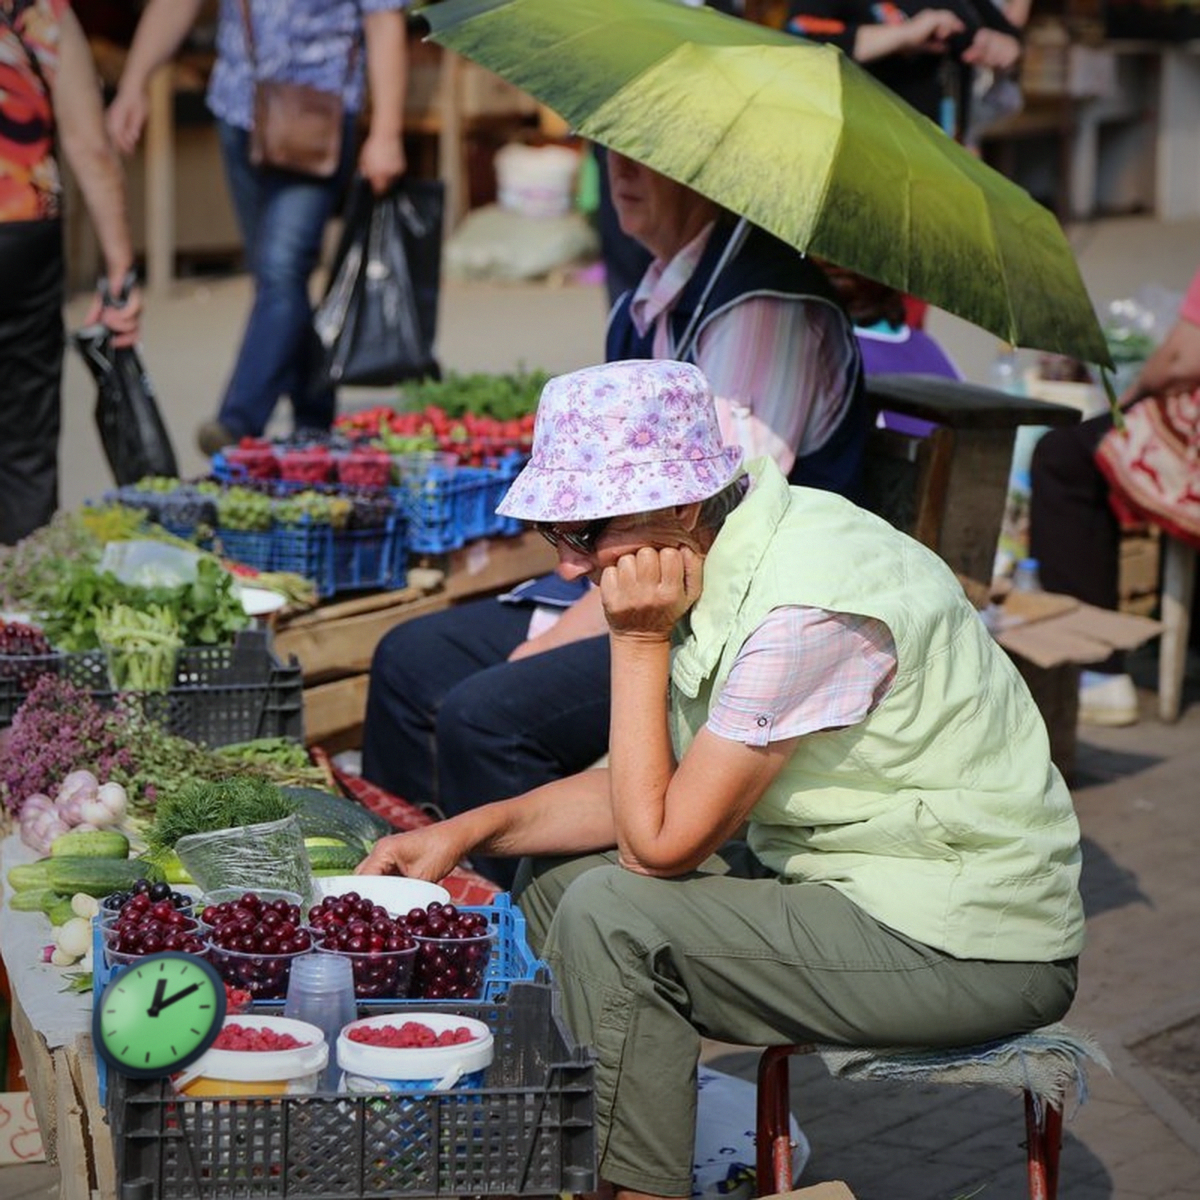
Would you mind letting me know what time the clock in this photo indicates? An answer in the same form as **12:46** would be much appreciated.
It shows **12:10**
